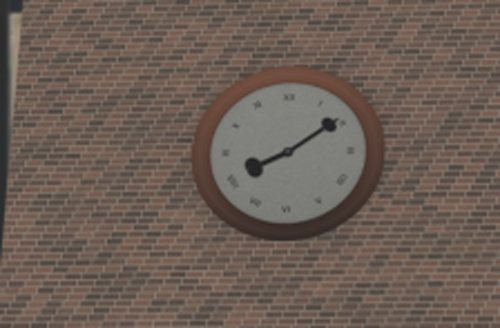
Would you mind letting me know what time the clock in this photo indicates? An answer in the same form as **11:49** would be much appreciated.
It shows **8:09**
